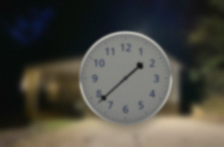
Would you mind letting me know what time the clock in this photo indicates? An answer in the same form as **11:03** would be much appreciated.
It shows **1:38**
